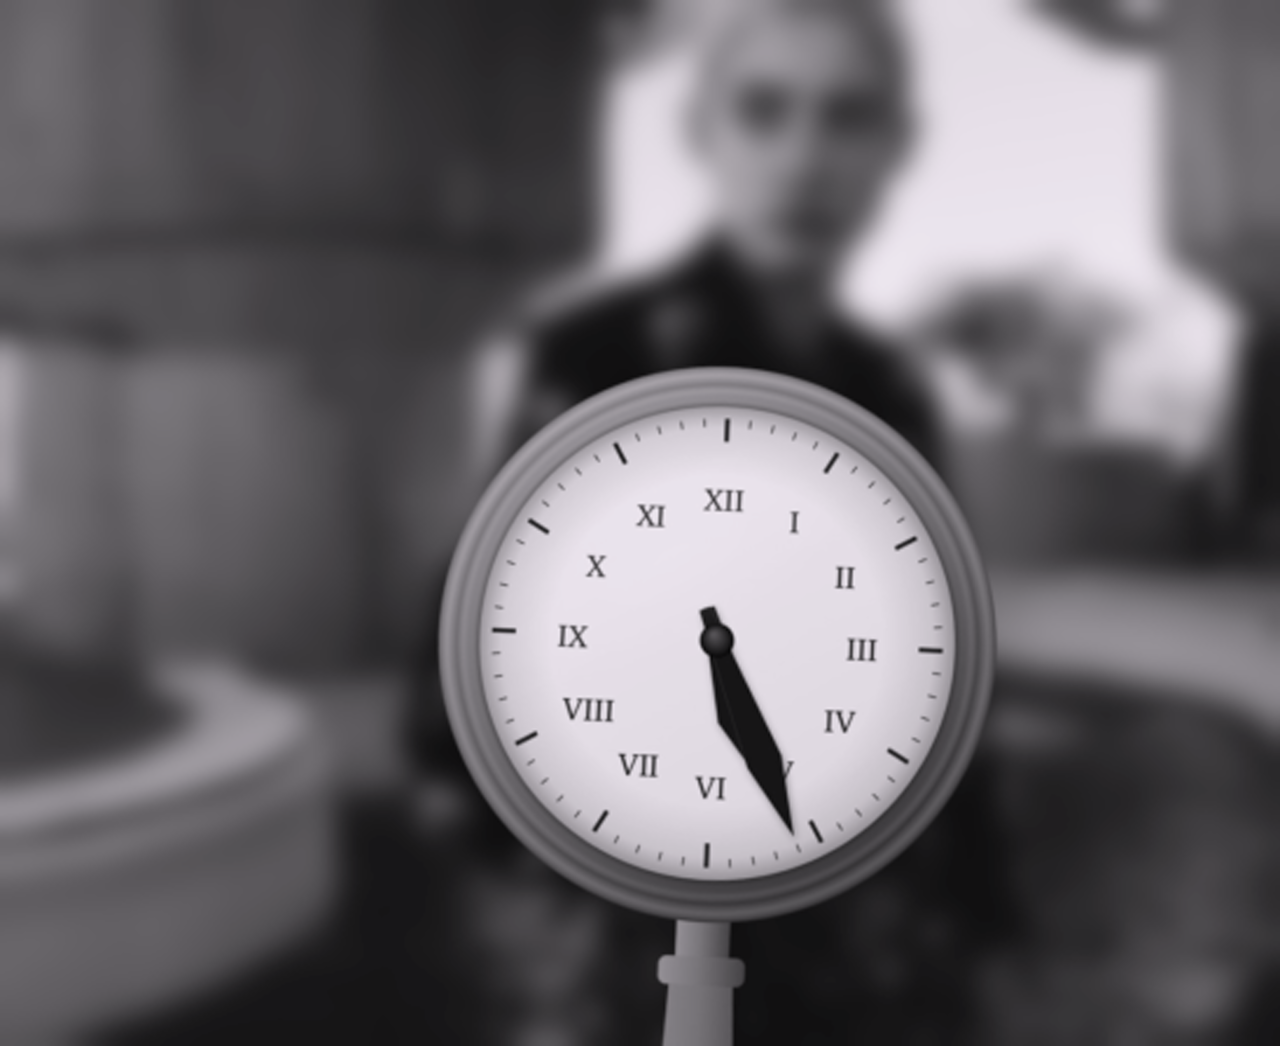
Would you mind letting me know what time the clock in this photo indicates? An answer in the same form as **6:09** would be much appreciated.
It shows **5:26**
